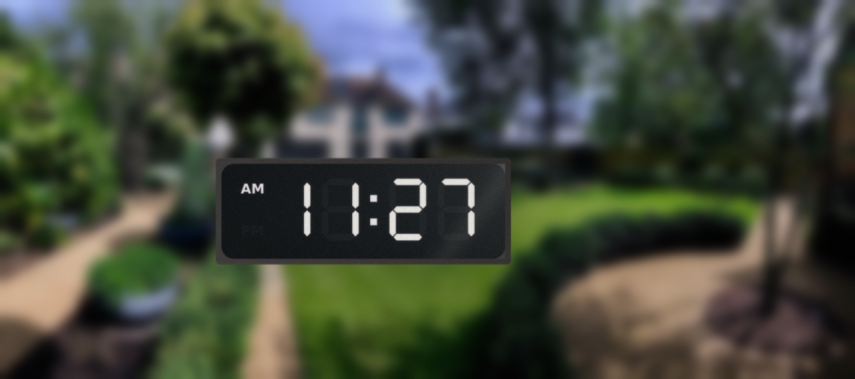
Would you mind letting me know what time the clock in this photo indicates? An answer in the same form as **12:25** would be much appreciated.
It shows **11:27**
